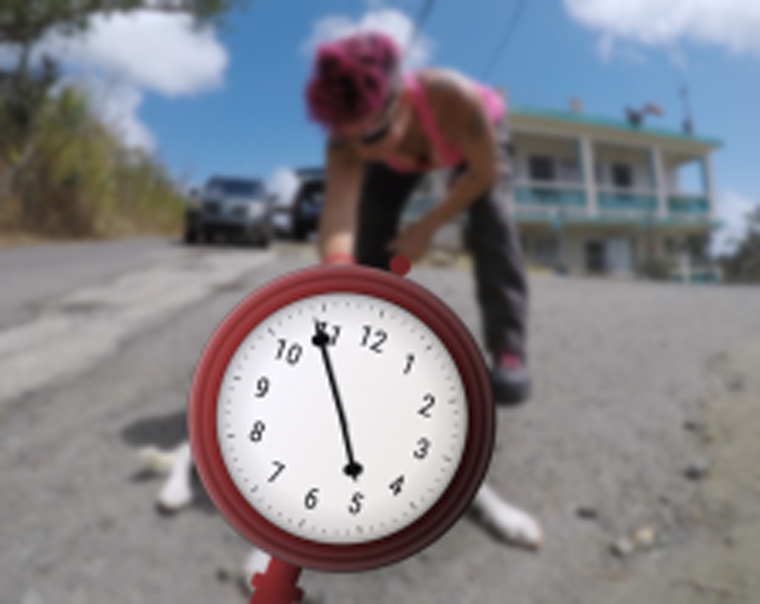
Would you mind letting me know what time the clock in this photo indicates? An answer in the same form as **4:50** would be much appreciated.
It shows **4:54**
